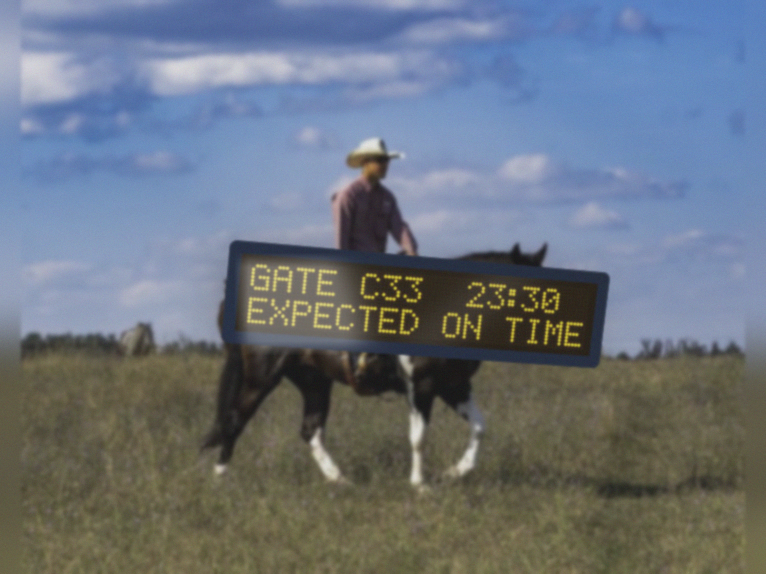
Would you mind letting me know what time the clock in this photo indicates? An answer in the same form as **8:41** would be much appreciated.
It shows **23:30**
